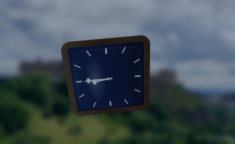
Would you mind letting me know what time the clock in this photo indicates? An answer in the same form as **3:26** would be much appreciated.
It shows **8:45**
